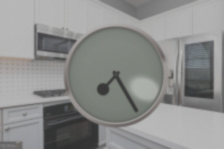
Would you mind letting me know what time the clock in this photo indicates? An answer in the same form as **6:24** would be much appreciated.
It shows **7:25**
